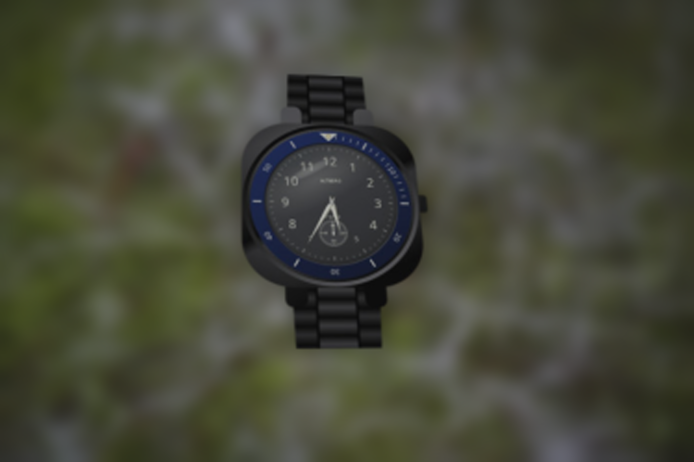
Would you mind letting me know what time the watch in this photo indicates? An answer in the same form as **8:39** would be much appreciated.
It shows **5:35**
